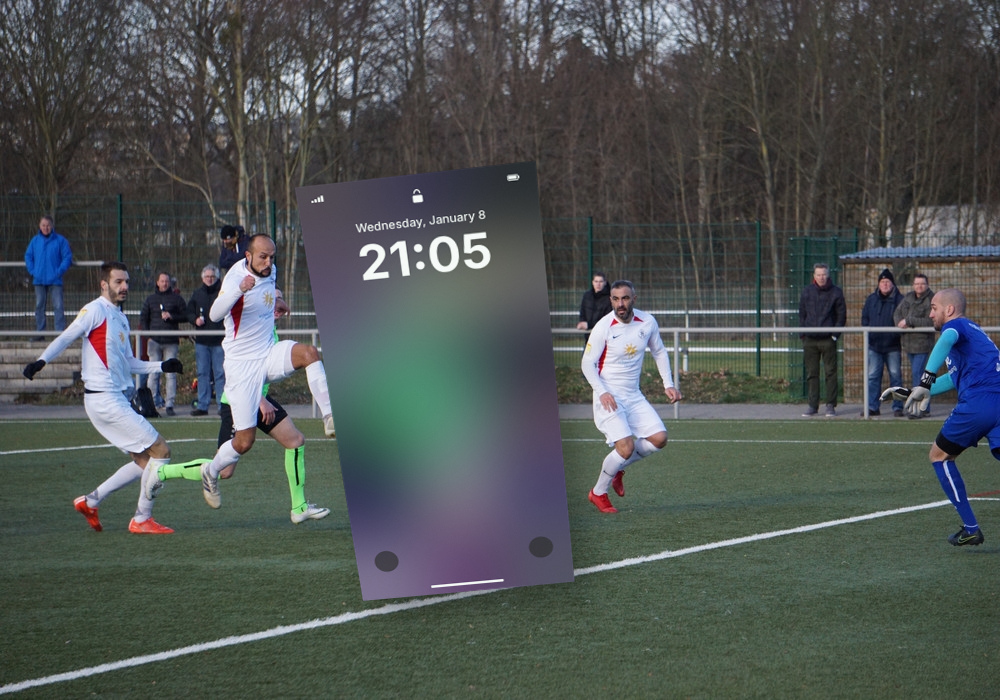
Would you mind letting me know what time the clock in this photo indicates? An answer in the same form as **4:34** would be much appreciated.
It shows **21:05**
